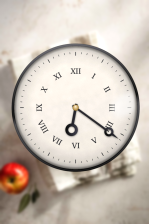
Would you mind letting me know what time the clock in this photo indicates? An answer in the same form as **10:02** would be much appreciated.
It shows **6:21**
